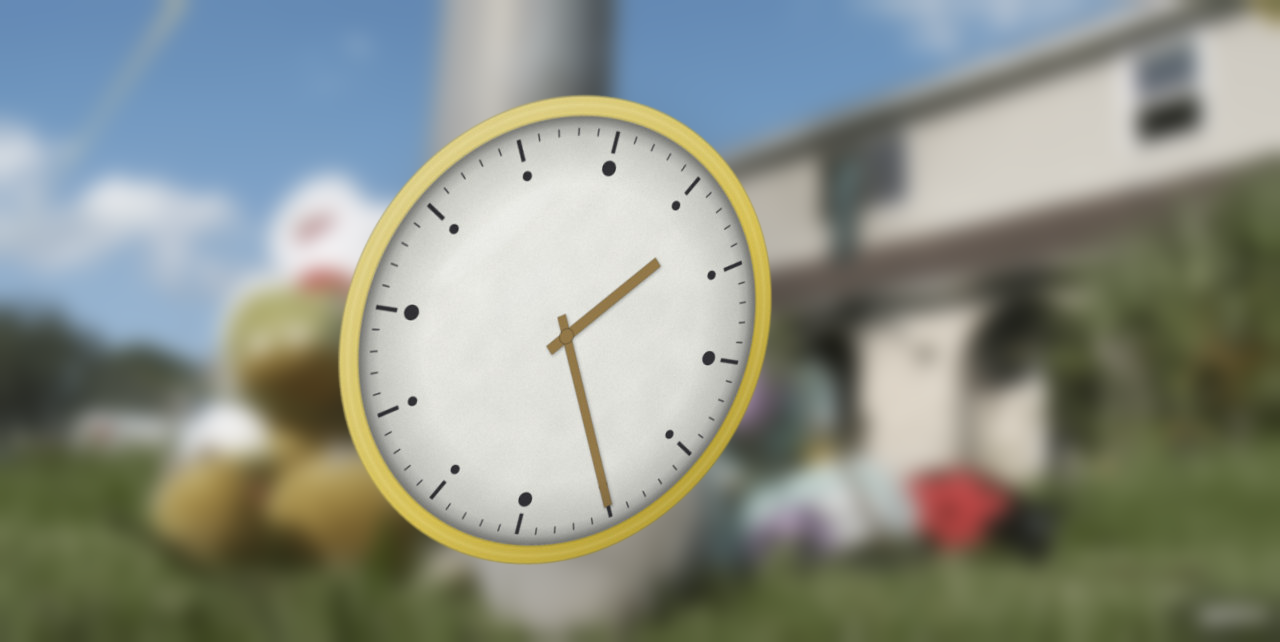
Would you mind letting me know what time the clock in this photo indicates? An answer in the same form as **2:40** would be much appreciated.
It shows **1:25**
